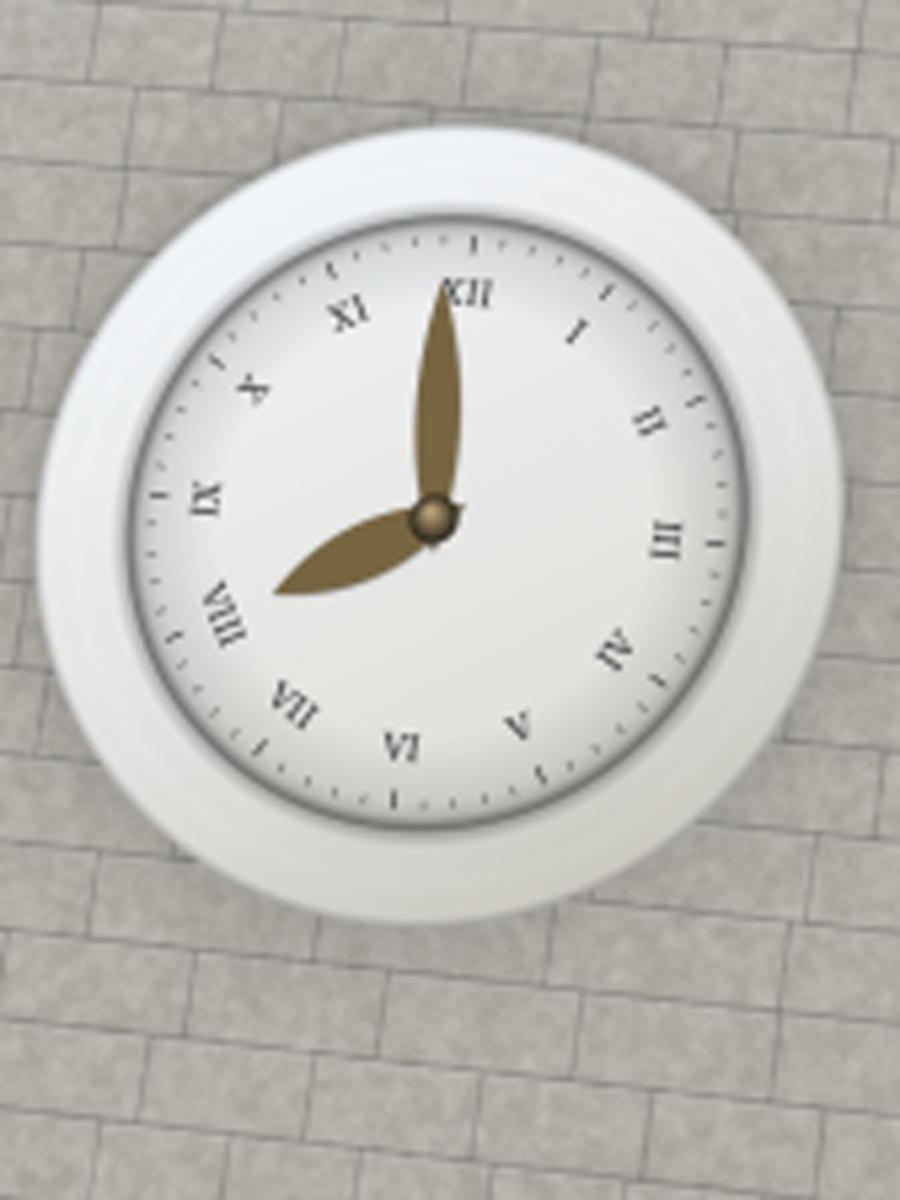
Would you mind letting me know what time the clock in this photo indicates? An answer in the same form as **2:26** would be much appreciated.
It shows **7:59**
